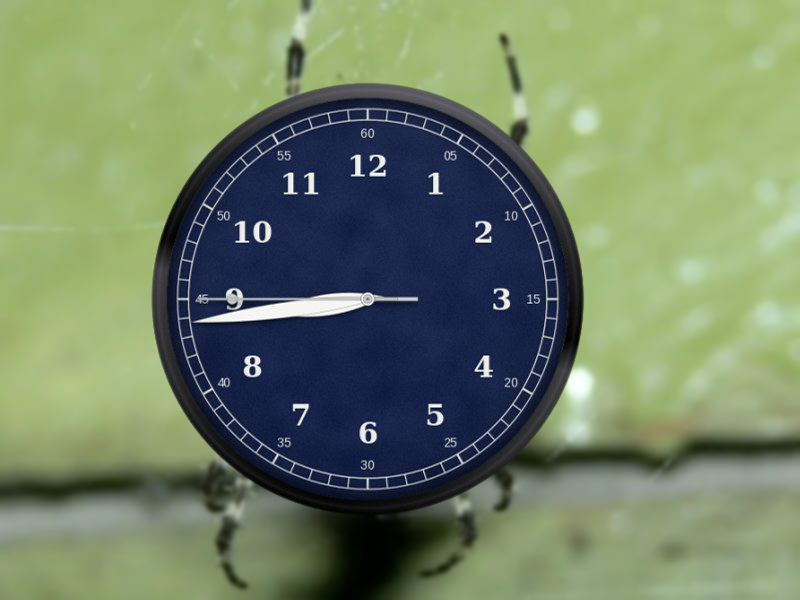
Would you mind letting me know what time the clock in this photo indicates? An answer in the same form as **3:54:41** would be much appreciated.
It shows **8:43:45**
